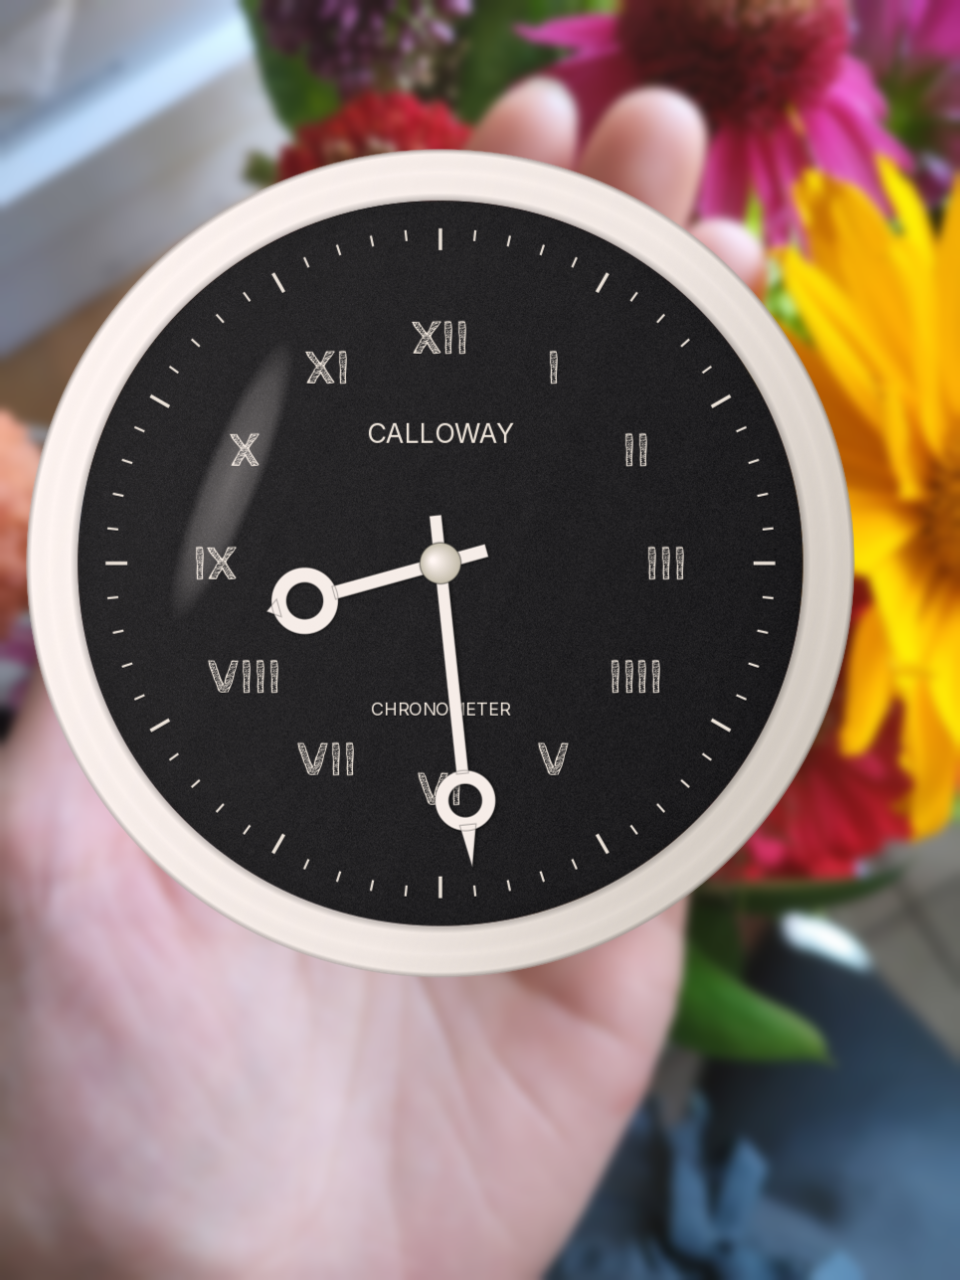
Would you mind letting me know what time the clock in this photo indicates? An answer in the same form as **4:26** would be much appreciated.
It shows **8:29**
